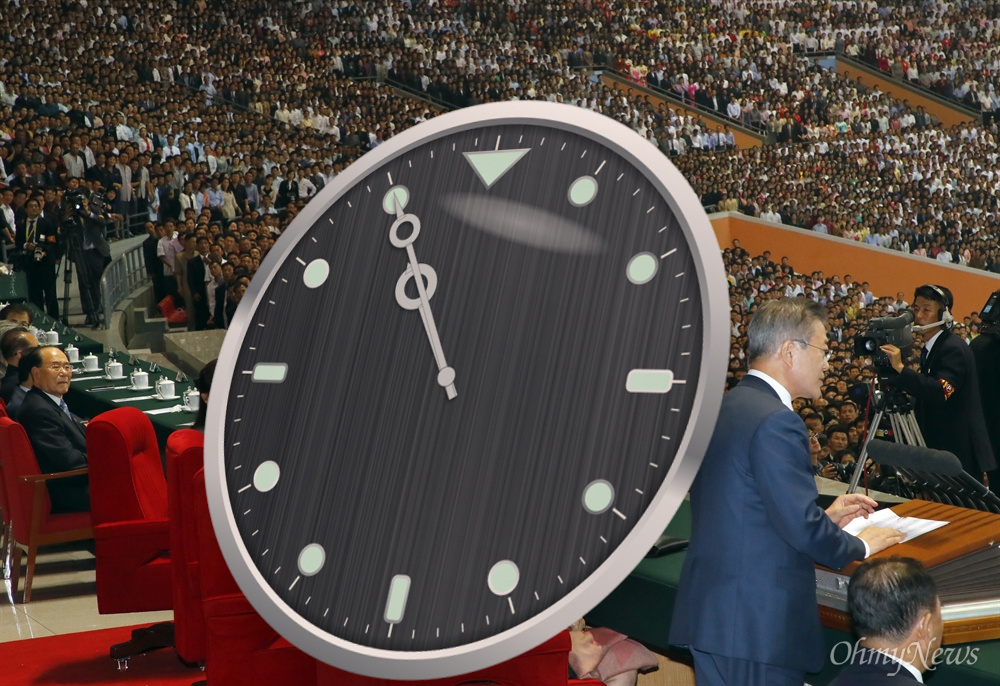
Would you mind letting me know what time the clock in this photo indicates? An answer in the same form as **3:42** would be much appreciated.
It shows **10:55**
